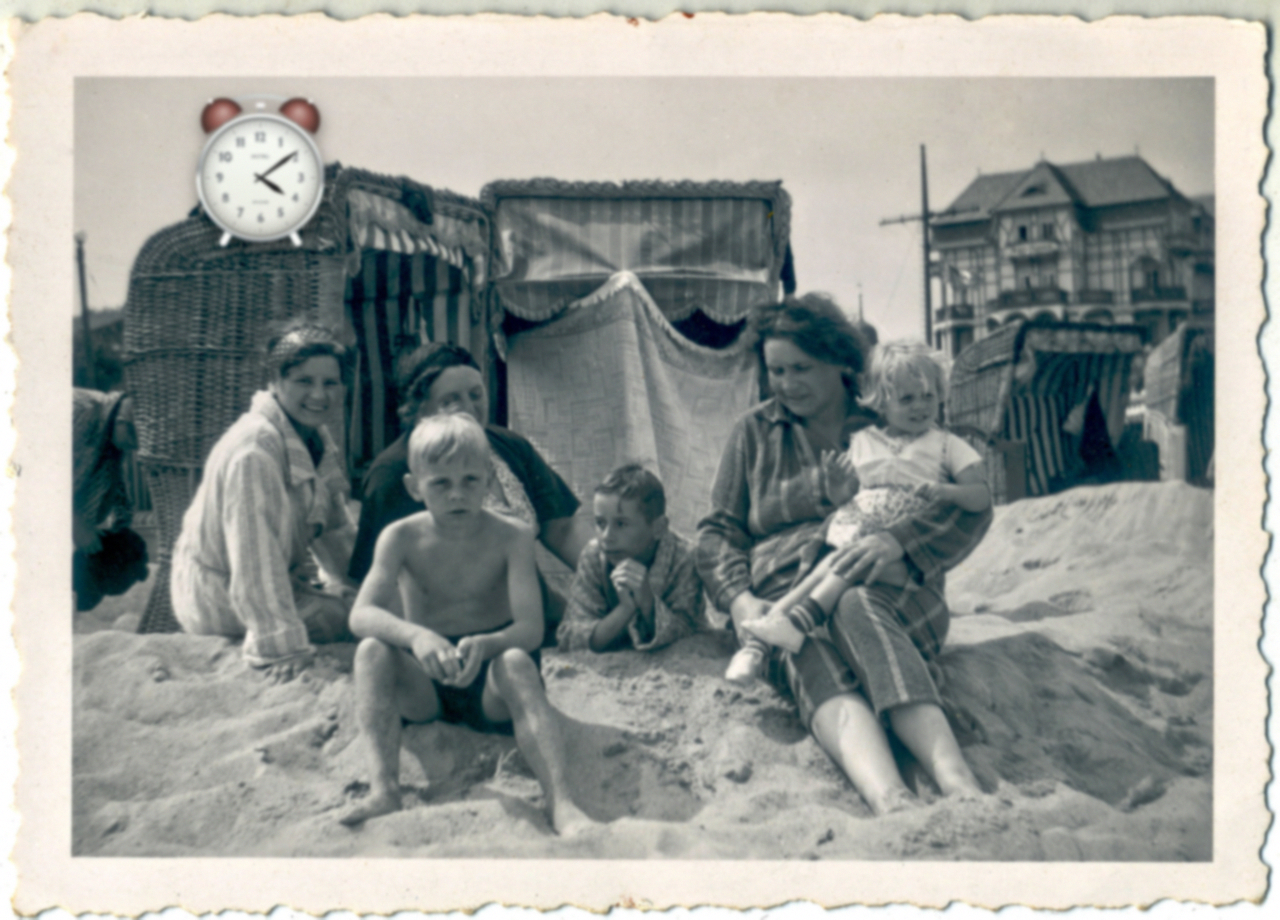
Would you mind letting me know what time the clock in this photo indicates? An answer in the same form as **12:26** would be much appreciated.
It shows **4:09**
